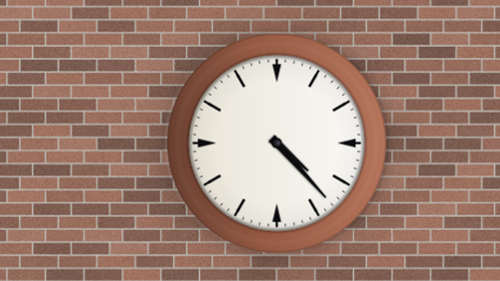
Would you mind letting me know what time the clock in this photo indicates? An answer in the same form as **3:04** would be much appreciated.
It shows **4:23**
